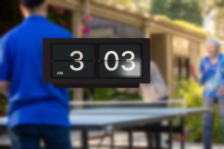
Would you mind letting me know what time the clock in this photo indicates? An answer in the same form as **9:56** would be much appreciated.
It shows **3:03**
